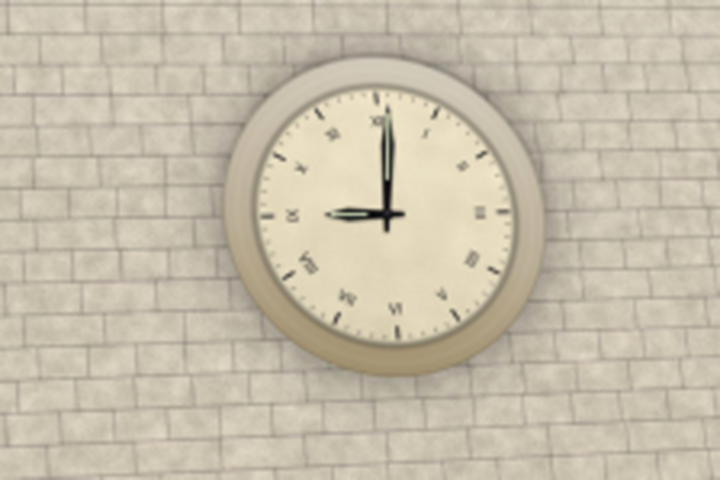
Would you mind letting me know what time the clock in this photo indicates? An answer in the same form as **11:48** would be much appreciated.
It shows **9:01**
